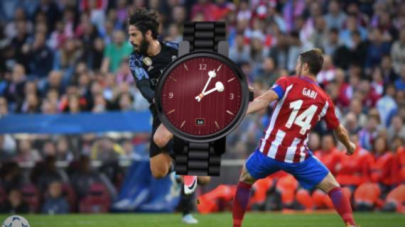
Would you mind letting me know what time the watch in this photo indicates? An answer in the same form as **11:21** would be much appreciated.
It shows **2:04**
